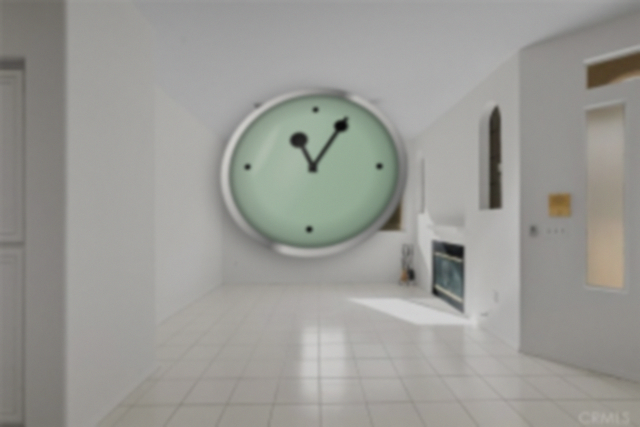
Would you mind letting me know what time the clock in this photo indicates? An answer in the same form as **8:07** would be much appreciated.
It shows **11:05**
